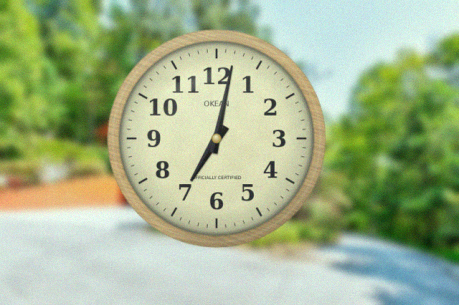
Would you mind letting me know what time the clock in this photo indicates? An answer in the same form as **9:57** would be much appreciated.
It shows **7:02**
